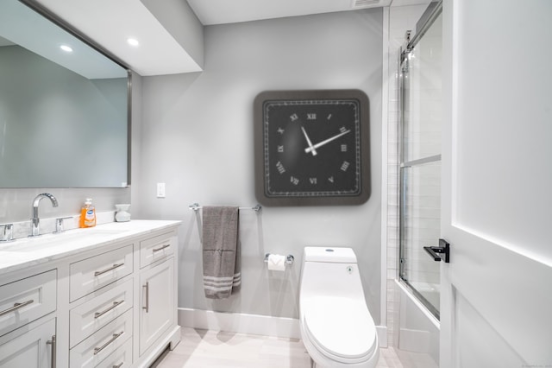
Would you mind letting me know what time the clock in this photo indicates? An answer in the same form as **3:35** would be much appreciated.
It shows **11:11**
